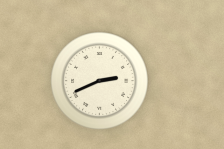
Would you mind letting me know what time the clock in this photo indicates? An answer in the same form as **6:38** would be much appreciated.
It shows **2:41**
